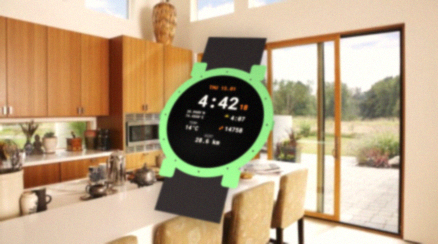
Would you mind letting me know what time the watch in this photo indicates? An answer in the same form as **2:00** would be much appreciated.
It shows **4:42**
